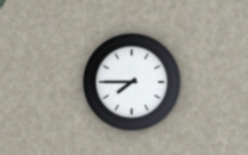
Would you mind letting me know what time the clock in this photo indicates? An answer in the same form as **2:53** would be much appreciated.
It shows **7:45**
